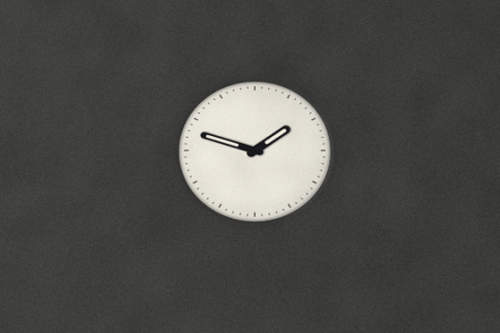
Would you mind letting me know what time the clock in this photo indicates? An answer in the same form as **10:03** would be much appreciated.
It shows **1:48**
